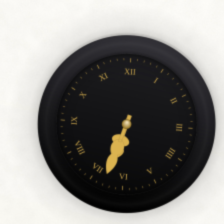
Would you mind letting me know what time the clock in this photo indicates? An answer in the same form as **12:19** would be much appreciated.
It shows **6:33**
